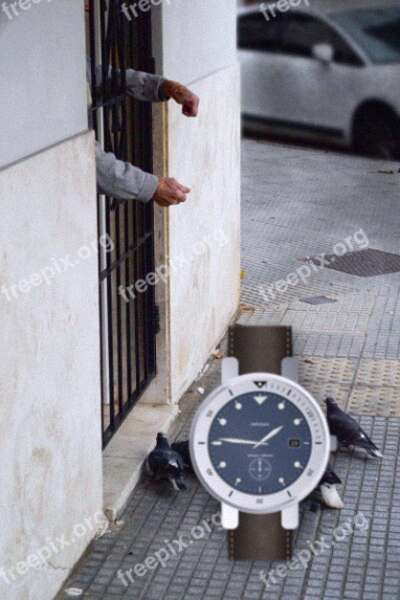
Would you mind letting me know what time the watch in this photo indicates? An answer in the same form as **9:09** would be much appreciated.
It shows **1:46**
